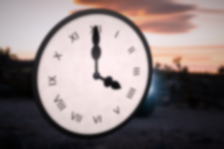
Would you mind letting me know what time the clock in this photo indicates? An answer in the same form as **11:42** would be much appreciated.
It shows **4:00**
